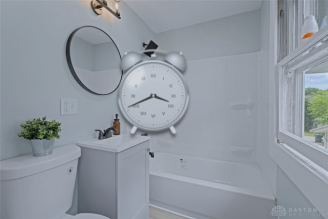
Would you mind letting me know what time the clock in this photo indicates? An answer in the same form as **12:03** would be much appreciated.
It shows **3:41**
